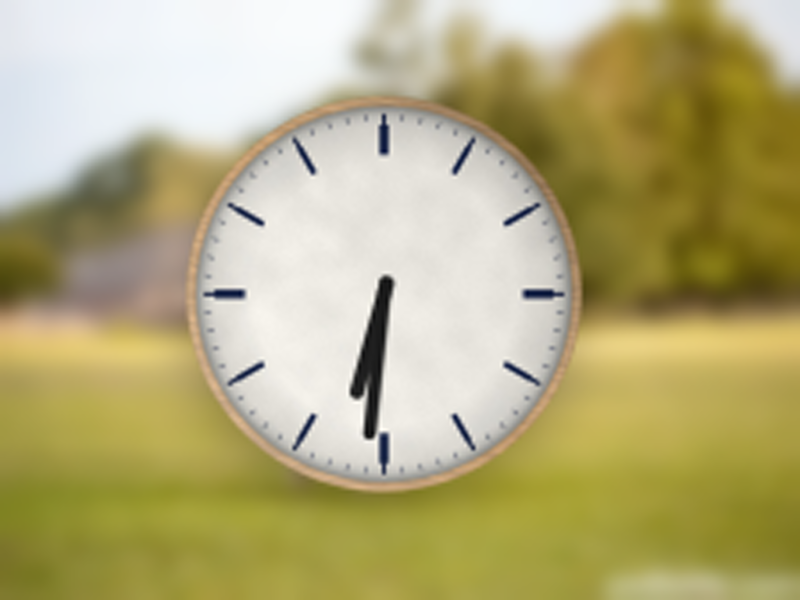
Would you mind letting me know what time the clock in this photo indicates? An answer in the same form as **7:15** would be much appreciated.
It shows **6:31**
